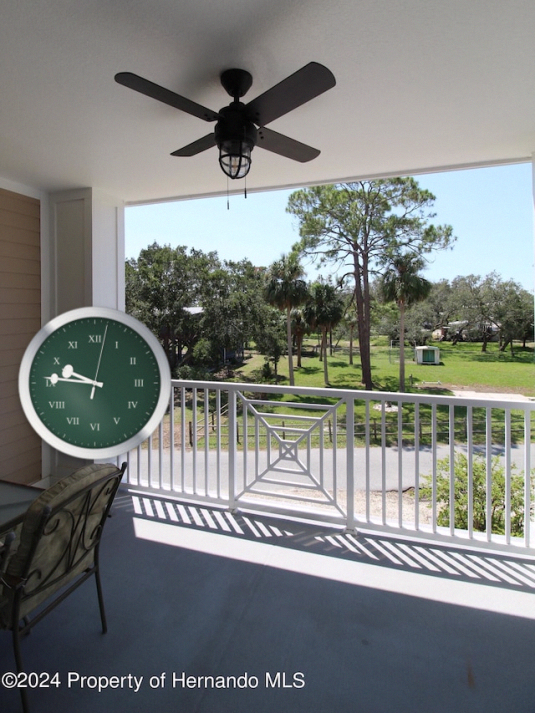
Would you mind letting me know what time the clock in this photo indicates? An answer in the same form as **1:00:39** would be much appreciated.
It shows **9:46:02**
